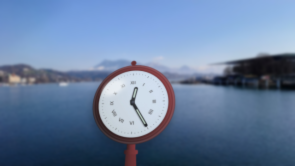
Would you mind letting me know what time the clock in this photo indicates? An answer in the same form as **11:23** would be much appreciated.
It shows **12:25**
